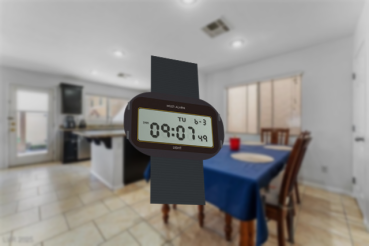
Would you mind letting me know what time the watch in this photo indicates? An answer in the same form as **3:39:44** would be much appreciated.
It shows **9:07:49**
